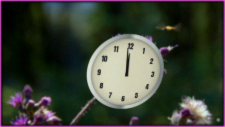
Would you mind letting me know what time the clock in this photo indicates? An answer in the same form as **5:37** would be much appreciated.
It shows **11:59**
